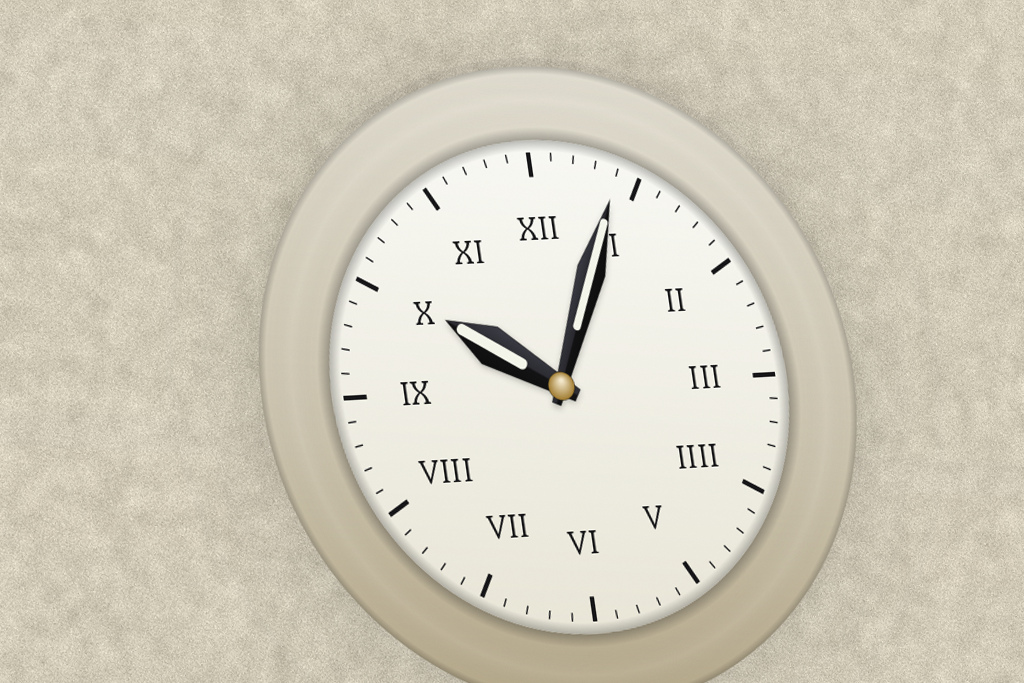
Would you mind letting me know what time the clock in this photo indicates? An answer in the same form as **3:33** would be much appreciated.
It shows **10:04**
